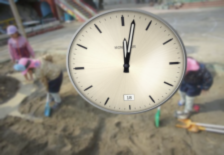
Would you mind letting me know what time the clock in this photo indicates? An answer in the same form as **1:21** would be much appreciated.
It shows **12:02**
